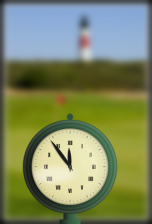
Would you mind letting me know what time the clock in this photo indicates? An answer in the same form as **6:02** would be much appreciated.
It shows **11:54**
